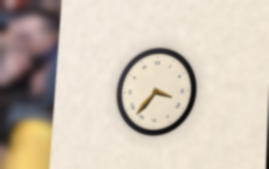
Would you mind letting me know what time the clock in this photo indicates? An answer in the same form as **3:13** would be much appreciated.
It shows **3:37**
